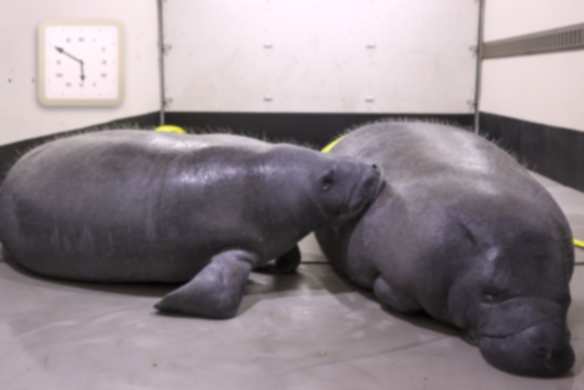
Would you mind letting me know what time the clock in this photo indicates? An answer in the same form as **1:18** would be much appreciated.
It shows **5:50**
